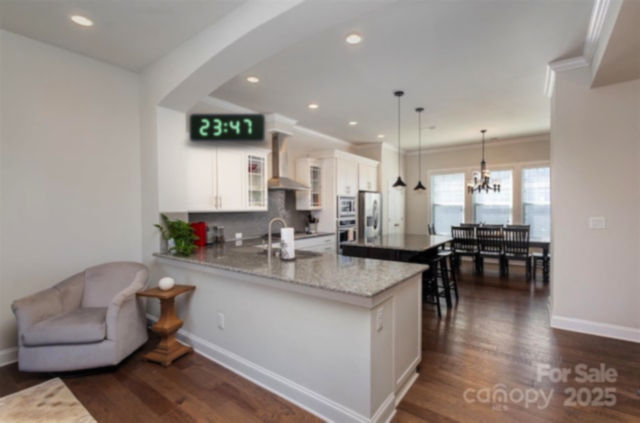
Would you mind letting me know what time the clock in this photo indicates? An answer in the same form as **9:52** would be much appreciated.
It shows **23:47**
